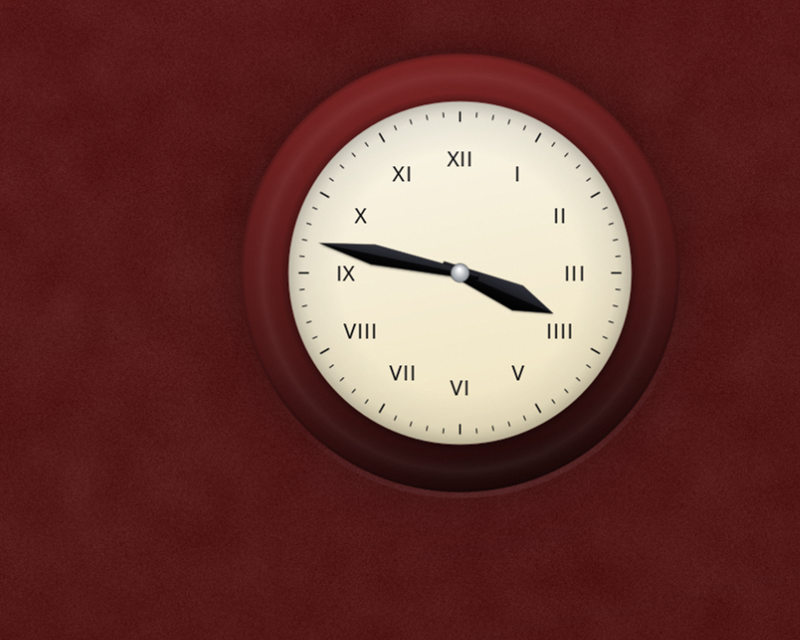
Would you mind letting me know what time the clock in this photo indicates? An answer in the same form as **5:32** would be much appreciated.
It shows **3:47**
